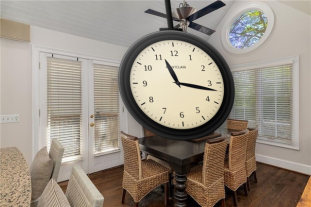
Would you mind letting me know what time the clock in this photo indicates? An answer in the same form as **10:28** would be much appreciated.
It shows **11:17**
